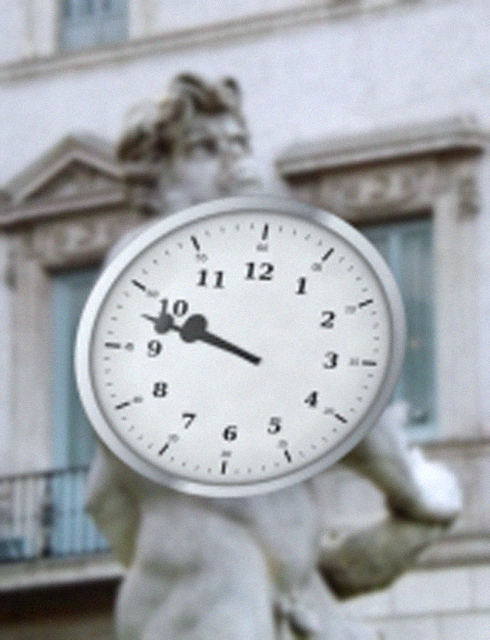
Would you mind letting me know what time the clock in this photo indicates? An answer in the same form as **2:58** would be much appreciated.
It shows **9:48**
